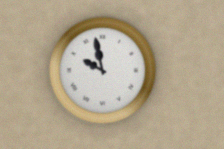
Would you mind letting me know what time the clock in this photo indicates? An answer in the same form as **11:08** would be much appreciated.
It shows **9:58**
